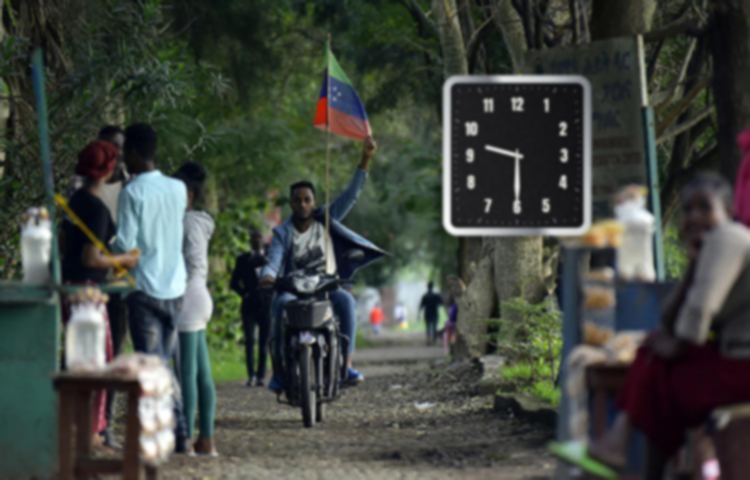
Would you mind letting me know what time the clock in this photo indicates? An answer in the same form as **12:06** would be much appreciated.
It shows **9:30**
